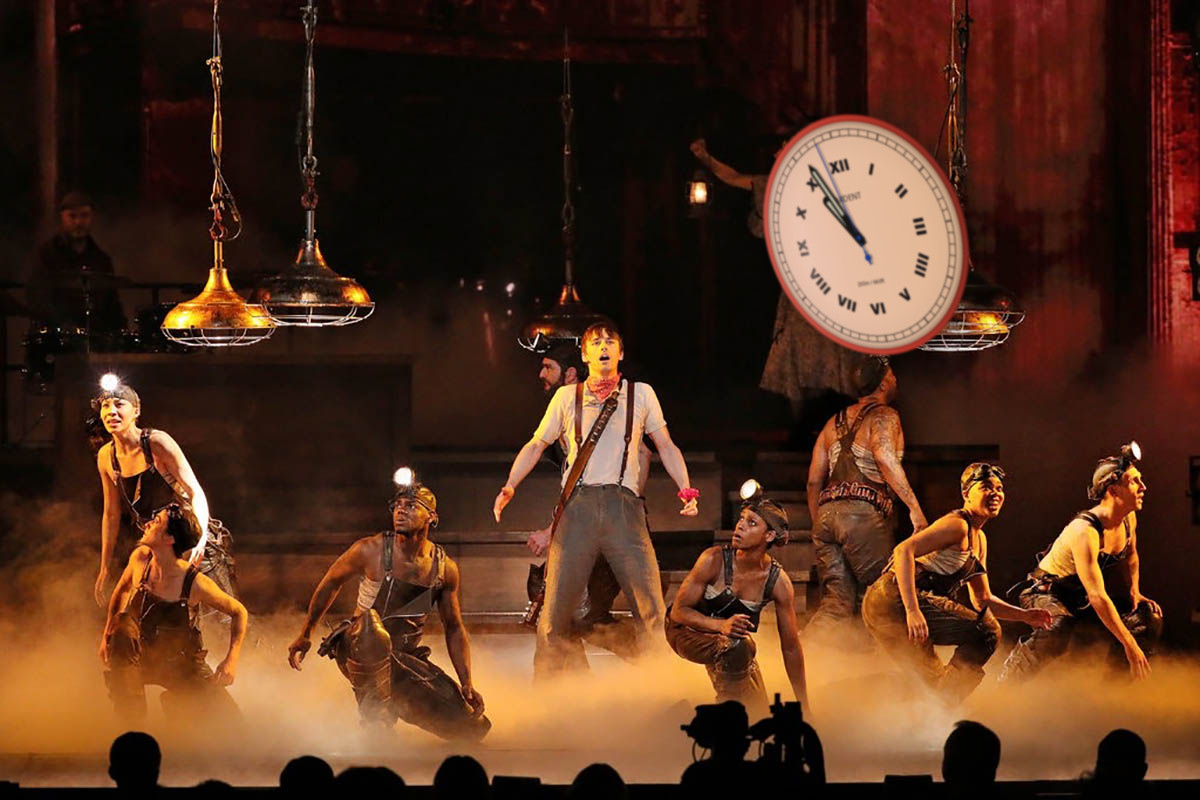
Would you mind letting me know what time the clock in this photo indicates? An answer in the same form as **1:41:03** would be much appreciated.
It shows **10:55:58**
